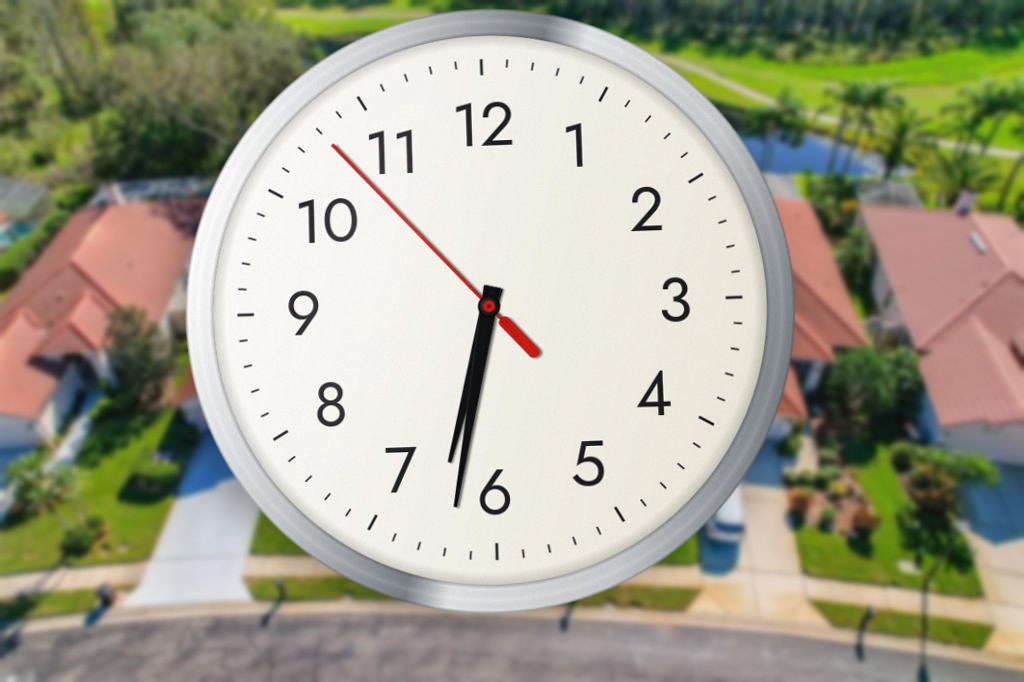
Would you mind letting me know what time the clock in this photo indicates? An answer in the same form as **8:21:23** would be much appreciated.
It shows **6:31:53**
